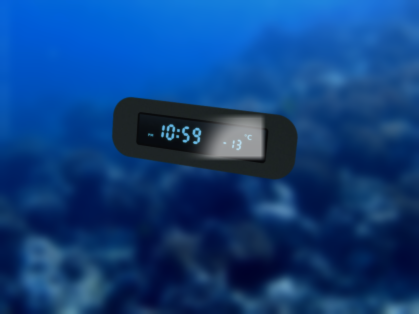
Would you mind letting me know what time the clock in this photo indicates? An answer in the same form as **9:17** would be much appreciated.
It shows **10:59**
